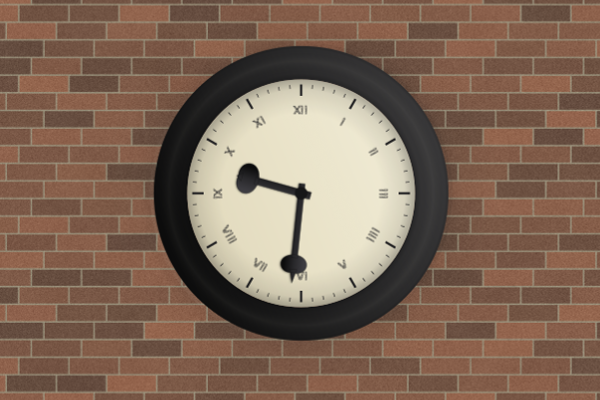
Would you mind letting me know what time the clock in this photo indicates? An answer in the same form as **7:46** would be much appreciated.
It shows **9:31**
